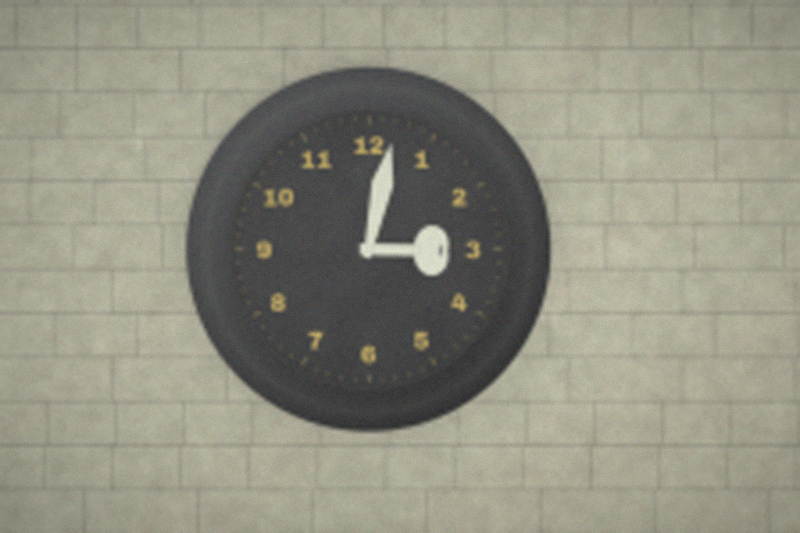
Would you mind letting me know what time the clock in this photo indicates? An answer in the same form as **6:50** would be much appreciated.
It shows **3:02**
